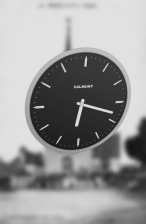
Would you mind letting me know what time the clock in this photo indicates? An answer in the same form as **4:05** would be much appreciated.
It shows **6:18**
